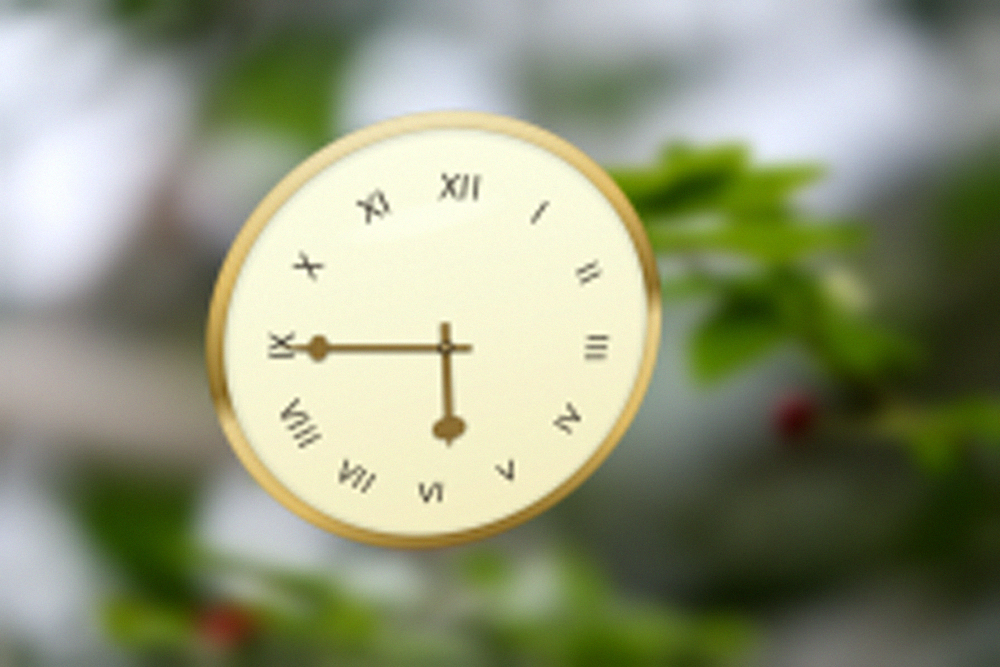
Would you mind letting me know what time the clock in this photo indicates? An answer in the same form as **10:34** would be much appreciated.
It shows **5:45**
